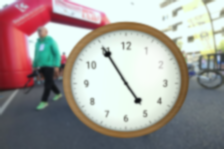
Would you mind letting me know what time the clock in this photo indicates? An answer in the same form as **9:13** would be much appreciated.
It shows **4:55**
